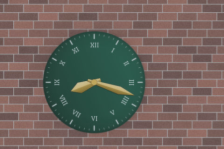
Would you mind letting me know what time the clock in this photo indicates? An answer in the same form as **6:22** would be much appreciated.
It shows **8:18**
